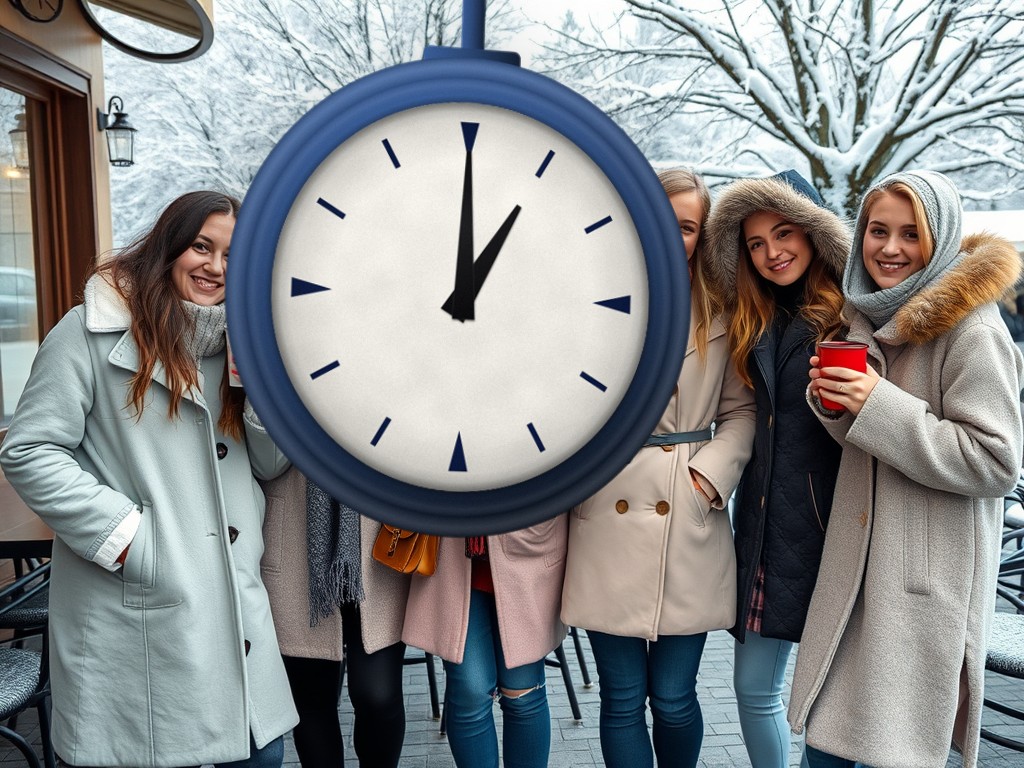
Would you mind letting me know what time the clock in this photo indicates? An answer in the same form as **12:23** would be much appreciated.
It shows **1:00**
